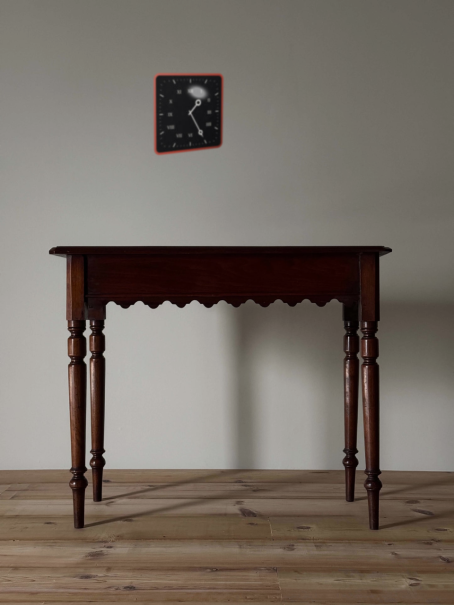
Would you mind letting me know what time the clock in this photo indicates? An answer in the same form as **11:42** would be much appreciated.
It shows **1:25**
